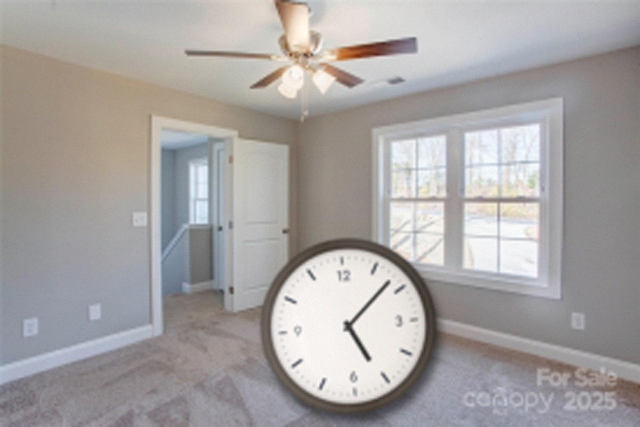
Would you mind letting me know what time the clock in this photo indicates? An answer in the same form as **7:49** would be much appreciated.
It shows **5:08**
